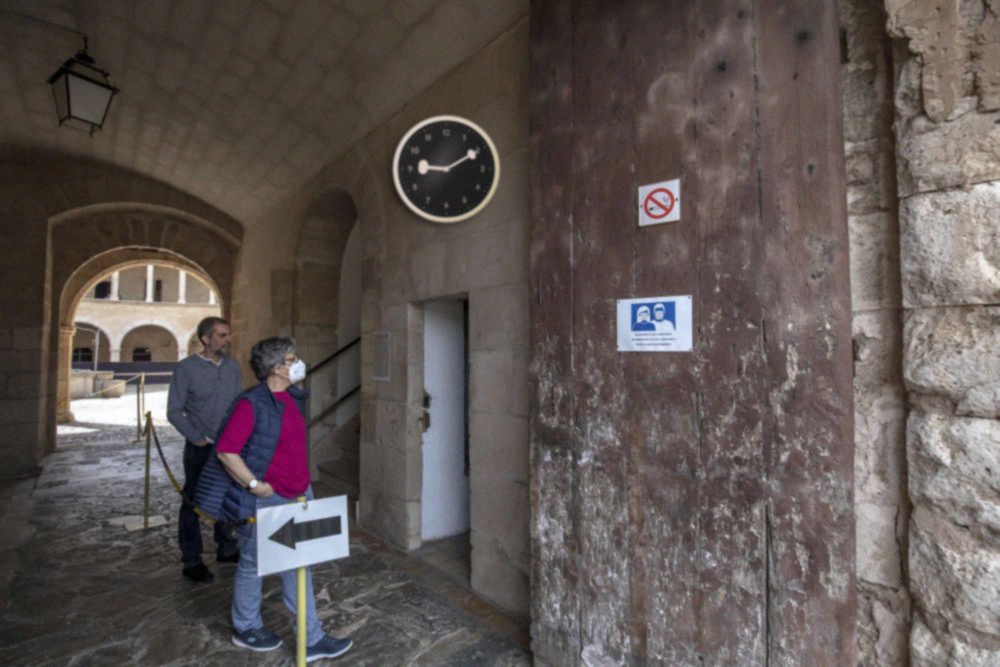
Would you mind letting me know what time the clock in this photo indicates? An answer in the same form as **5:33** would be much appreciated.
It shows **9:10**
